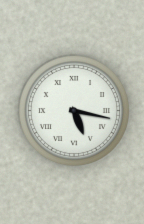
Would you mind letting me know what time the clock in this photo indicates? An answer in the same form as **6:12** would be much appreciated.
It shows **5:17**
